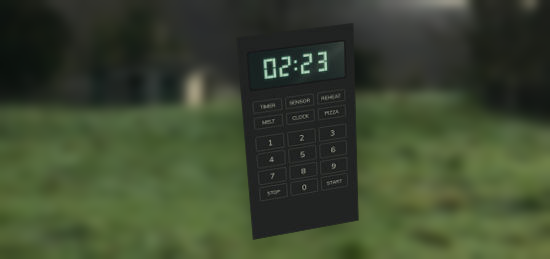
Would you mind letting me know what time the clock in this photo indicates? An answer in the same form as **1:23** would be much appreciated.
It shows **2:23**
